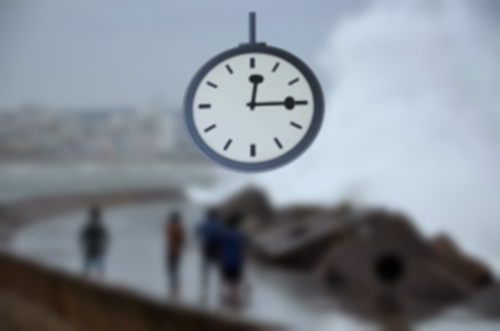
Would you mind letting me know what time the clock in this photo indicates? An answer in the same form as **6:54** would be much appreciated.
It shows **12:15**
